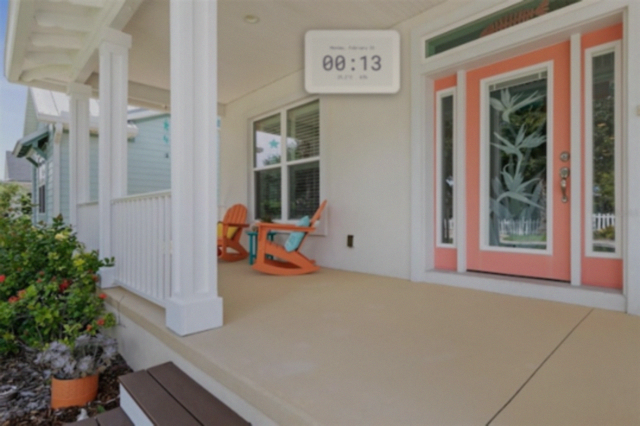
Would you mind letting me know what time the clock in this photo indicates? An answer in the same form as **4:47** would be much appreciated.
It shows **0:13**
